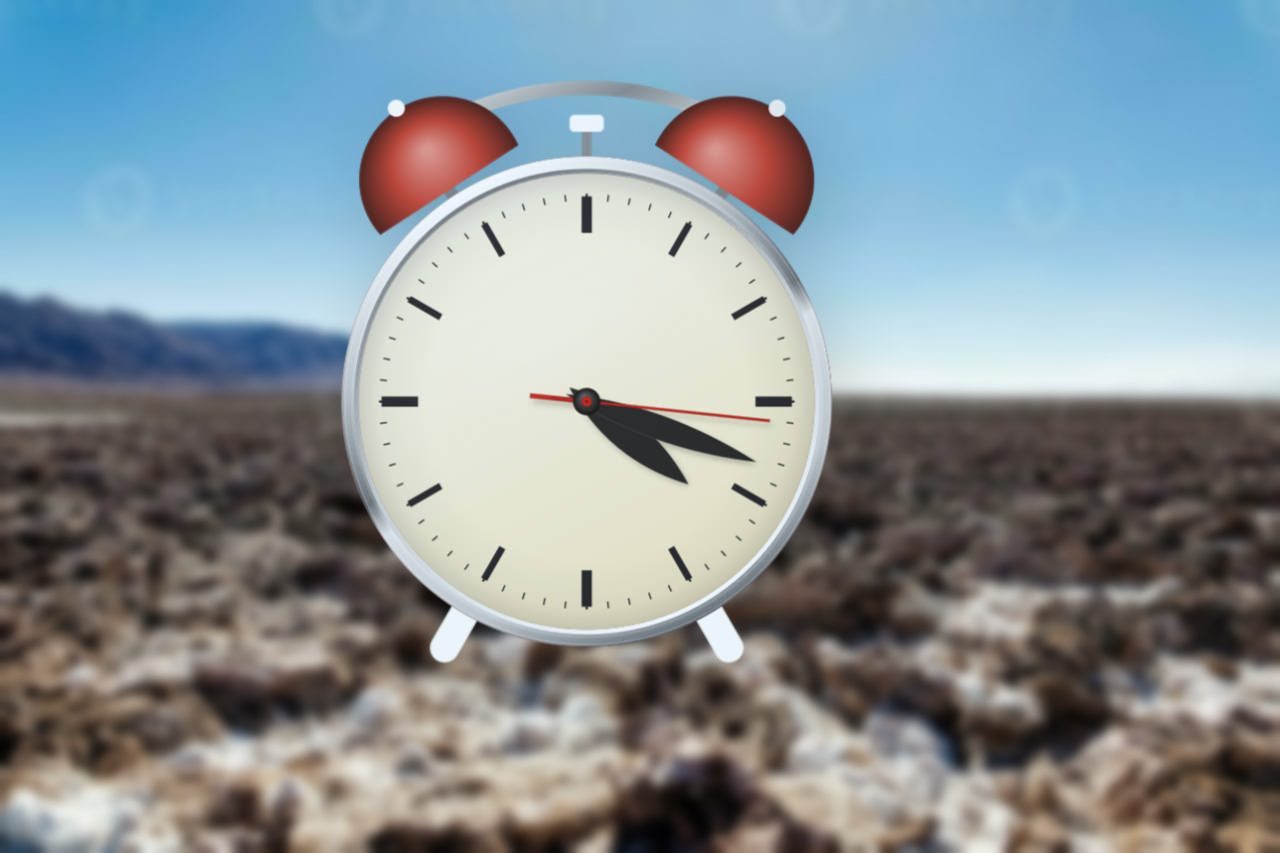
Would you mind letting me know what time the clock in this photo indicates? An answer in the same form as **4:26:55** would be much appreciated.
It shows **4:18:16**
